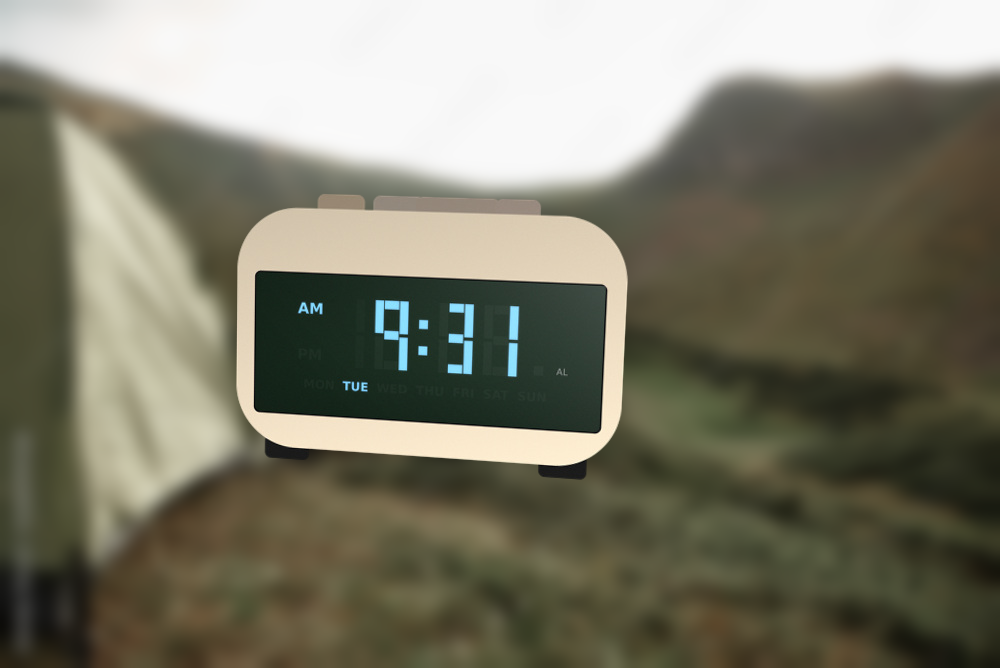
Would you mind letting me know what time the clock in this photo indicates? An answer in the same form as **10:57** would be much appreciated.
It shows **9:31**
